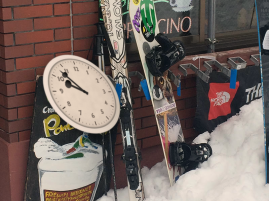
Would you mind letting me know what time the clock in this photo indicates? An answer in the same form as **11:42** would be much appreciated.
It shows **9:53**
